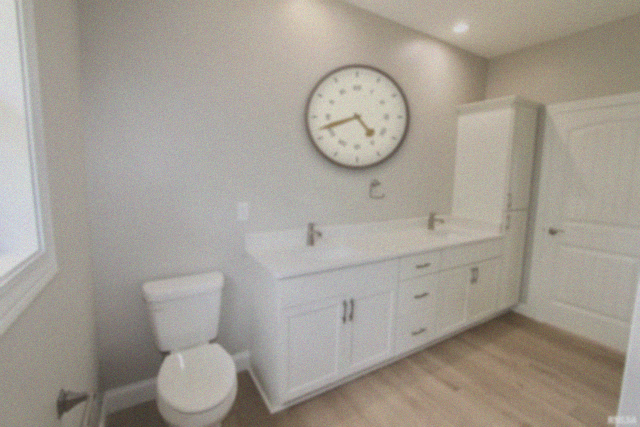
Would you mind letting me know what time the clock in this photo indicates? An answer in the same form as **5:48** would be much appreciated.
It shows **4:42**
